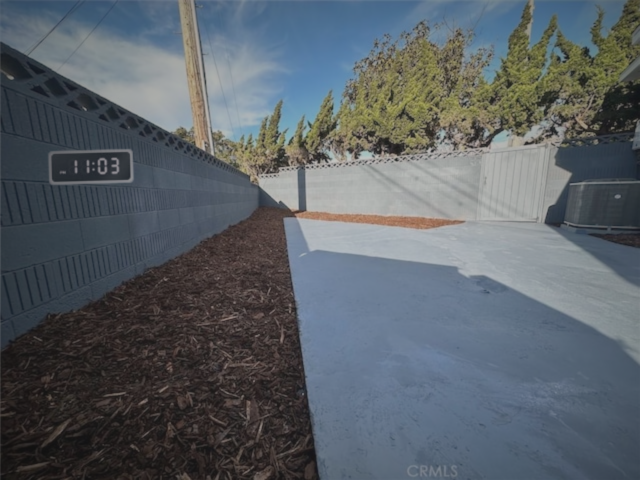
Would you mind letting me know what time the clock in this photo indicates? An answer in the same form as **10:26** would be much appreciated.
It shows **11:03**
